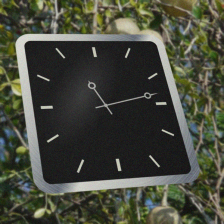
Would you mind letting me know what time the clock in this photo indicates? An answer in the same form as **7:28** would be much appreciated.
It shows **11:13**
